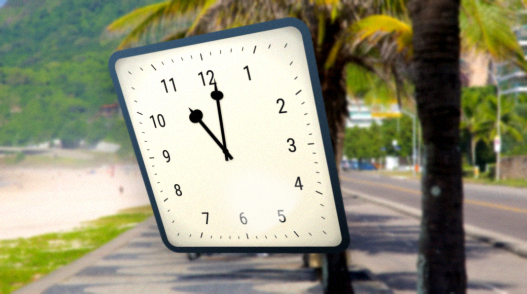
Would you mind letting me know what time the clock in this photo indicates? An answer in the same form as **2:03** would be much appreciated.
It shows **11:01**
